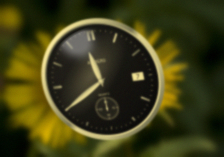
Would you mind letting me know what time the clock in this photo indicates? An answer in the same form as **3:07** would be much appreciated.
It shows **11:40**
